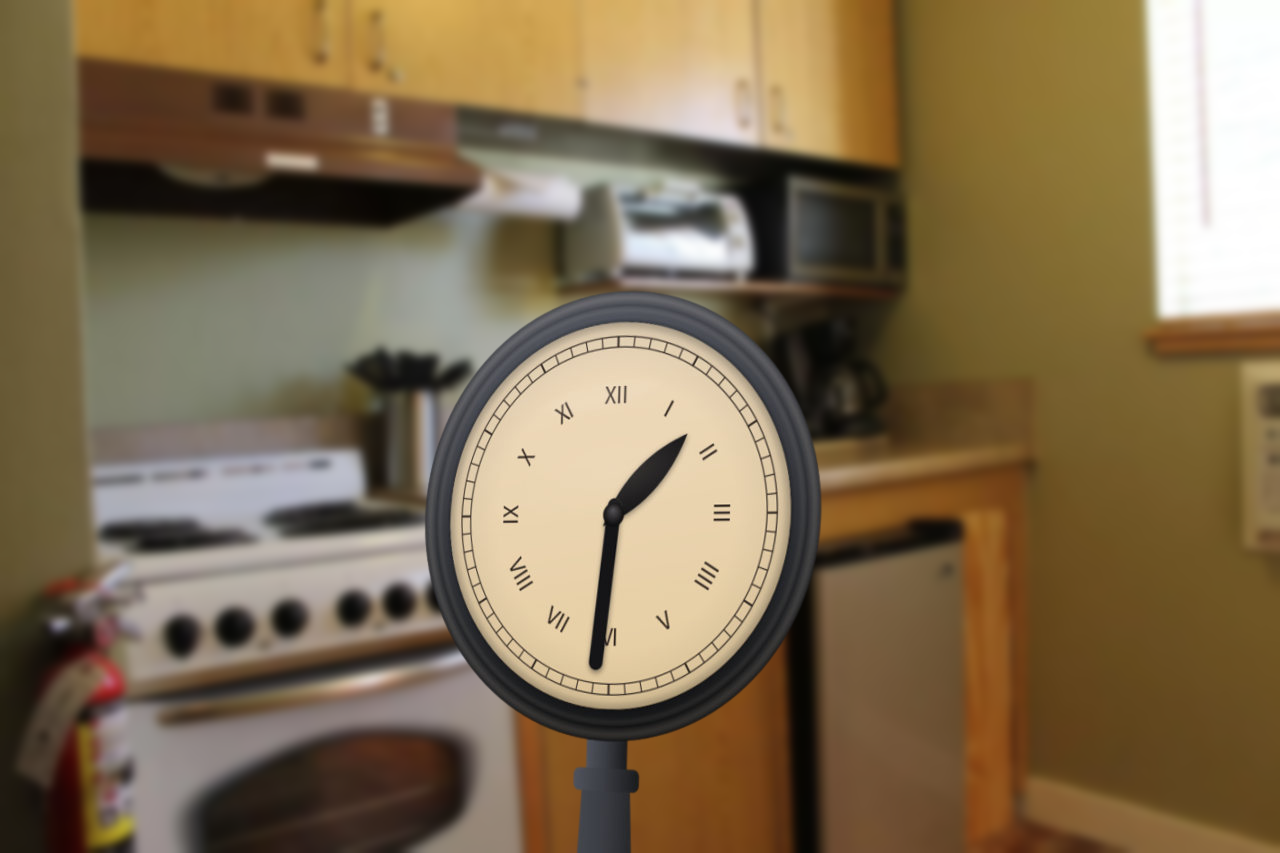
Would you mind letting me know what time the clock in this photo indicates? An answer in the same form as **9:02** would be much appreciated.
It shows **1:31**
